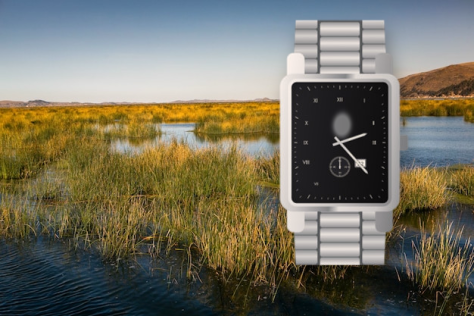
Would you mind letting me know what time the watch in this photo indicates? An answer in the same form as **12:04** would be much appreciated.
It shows **2:23**
